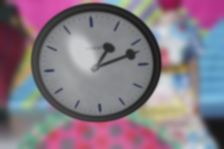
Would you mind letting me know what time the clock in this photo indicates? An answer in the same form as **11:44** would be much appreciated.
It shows **1:12**
